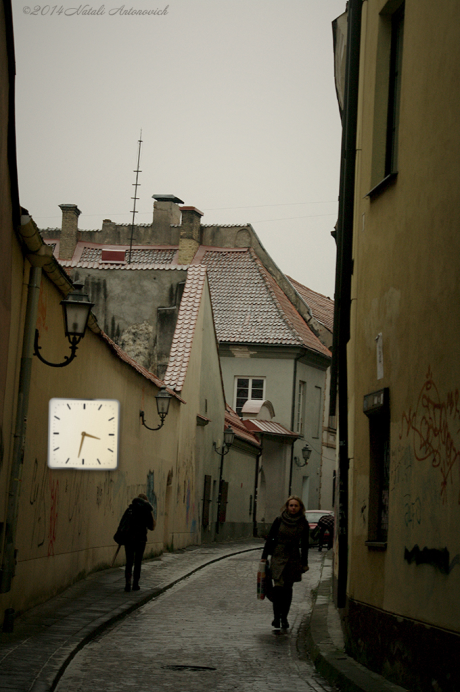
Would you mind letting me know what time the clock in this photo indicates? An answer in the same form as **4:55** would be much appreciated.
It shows **3:32**
